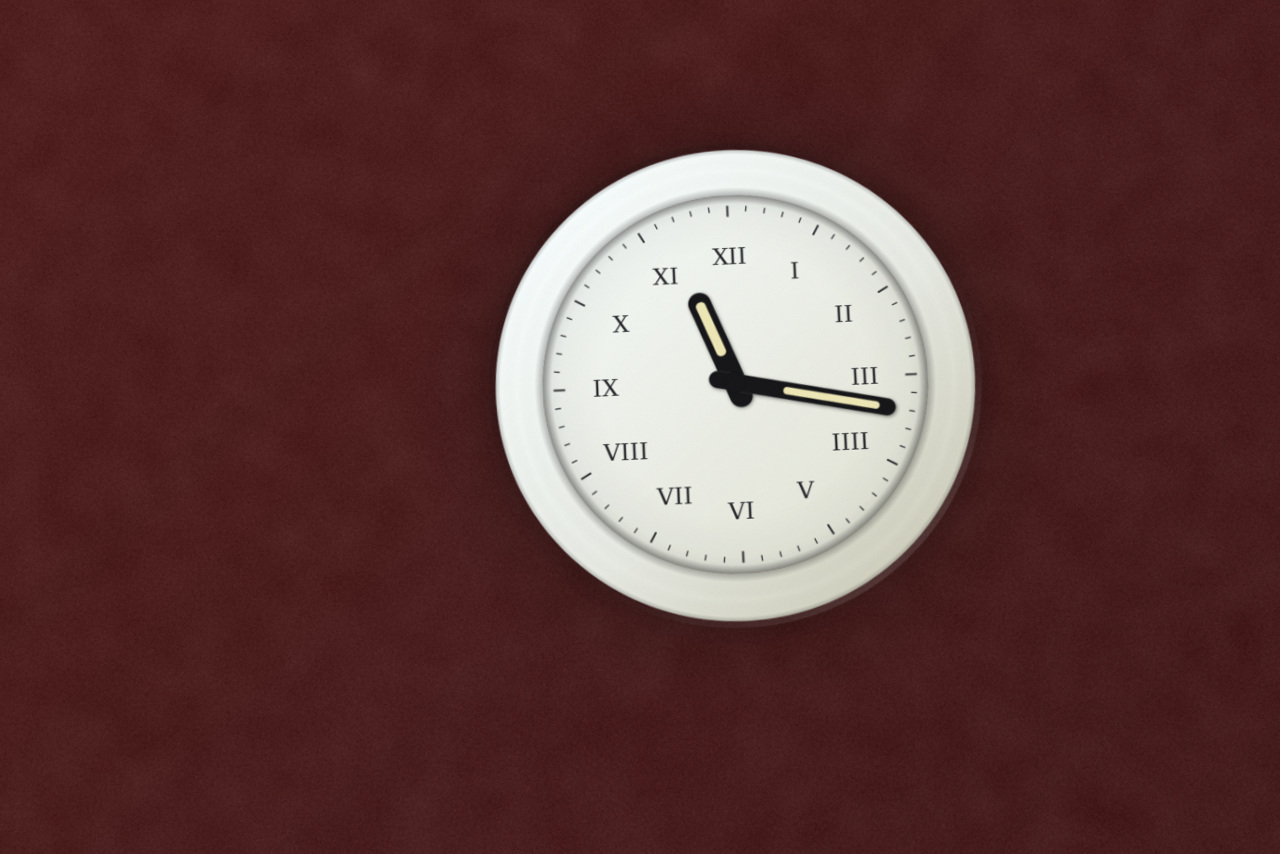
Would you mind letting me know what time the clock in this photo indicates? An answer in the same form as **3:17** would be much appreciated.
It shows **11:17**
